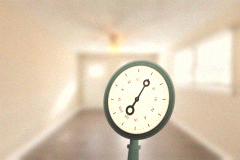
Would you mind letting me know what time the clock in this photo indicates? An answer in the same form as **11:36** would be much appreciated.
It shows **7:05**
